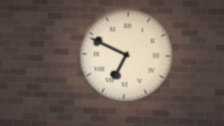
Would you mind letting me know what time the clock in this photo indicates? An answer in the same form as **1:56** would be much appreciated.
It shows **6:49**
